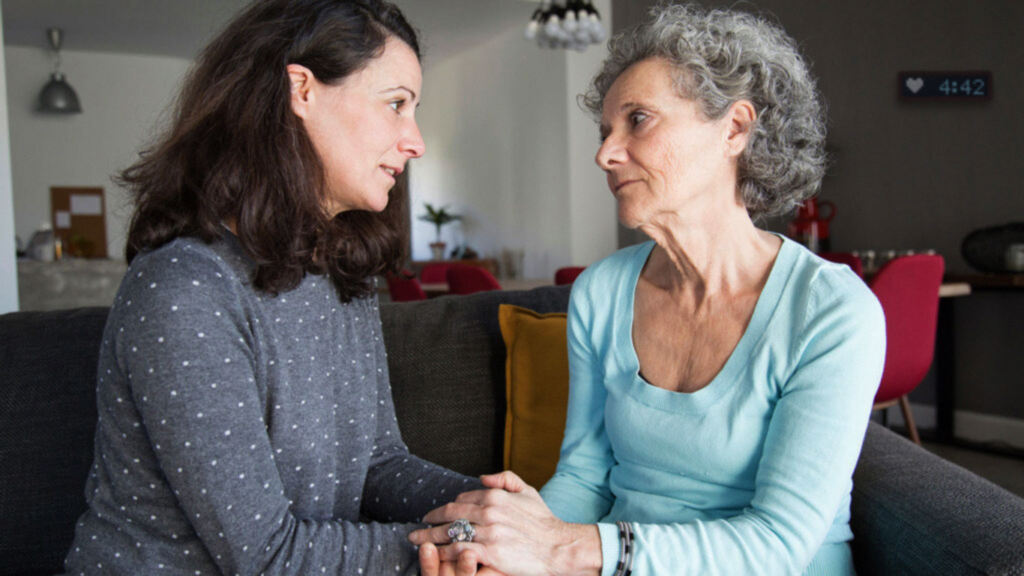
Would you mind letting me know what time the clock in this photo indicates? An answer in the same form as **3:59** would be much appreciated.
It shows **4:42**
